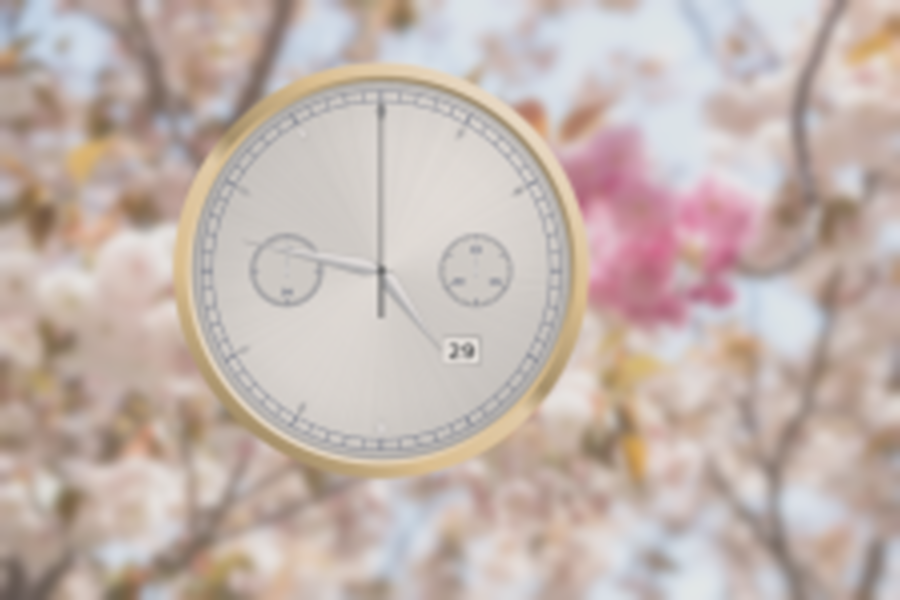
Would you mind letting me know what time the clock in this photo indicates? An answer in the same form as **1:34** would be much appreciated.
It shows **4:47**
